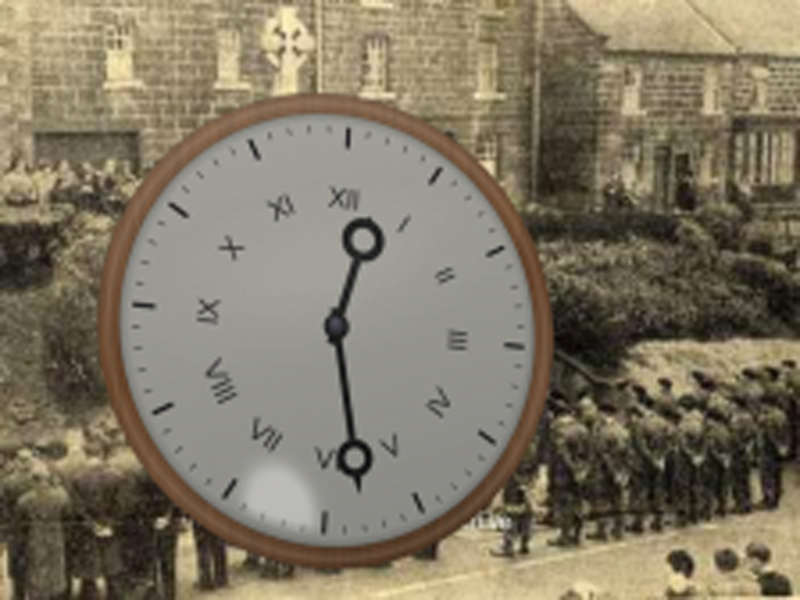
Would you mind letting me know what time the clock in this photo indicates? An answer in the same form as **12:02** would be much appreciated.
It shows **12:28**
